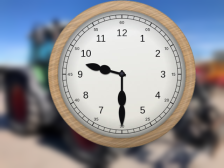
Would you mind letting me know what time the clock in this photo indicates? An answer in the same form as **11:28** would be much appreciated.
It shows **9:30**
